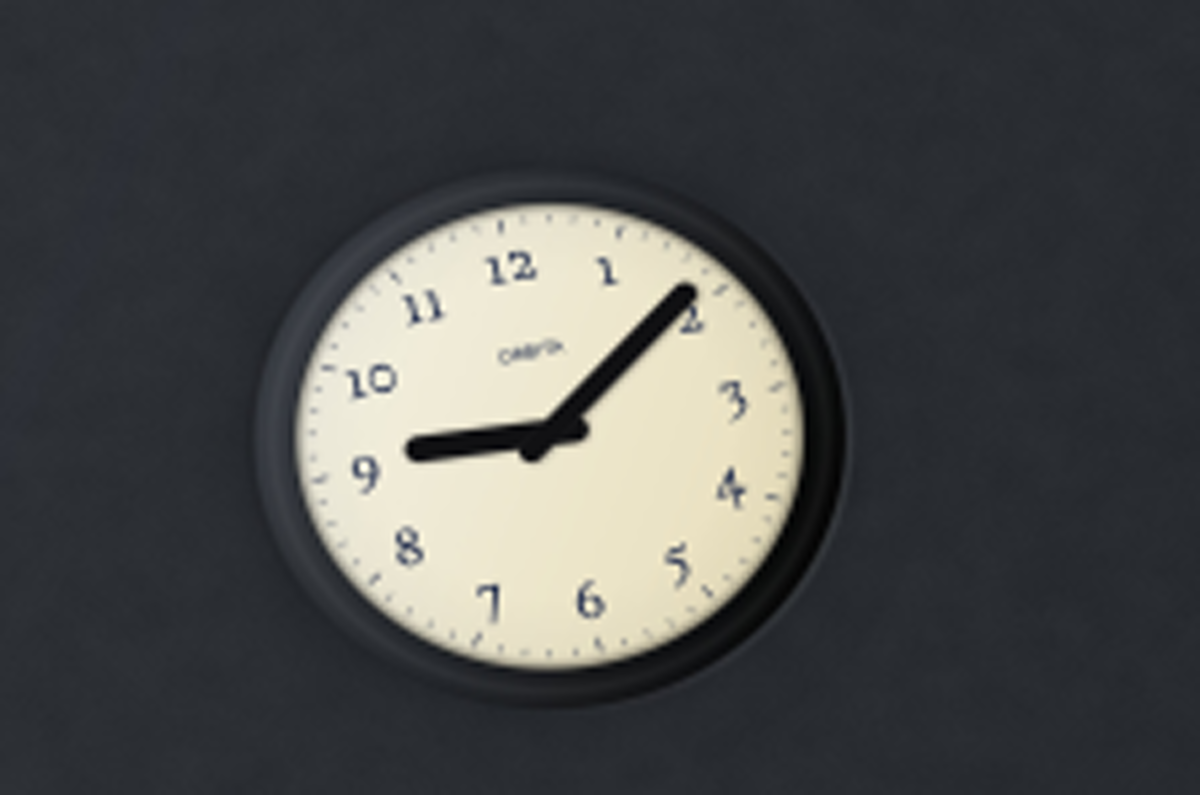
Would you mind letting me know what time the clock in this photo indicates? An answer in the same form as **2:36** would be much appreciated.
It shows **9:09**
